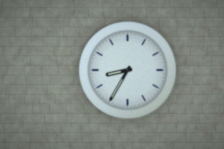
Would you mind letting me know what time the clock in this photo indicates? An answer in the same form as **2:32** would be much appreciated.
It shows **8:35**
